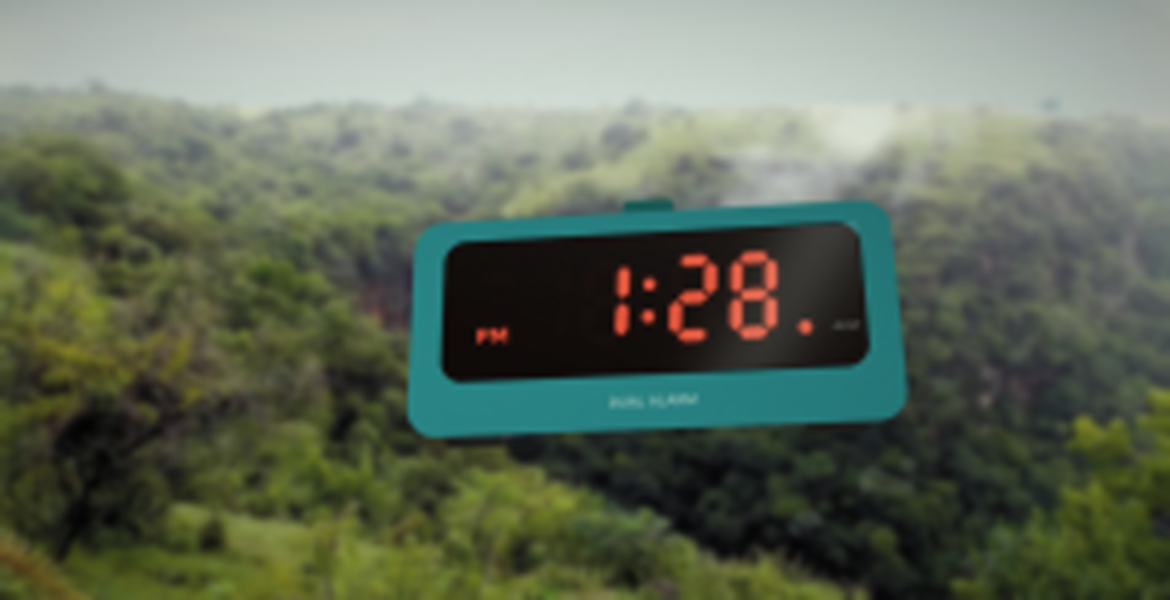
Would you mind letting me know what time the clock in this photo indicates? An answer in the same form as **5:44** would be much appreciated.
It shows **1:28**
